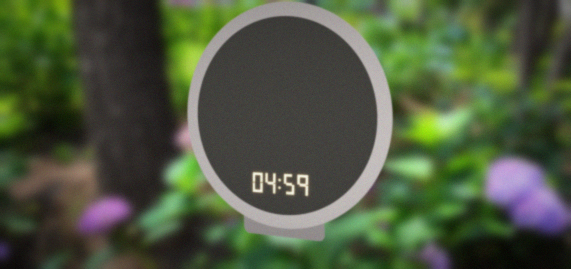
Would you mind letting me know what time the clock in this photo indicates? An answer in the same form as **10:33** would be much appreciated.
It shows **4:59**
